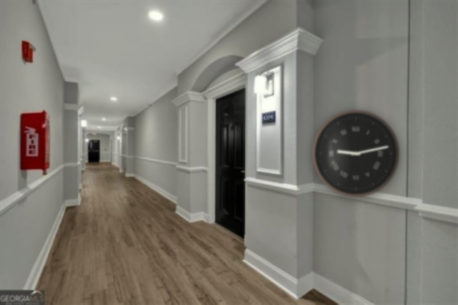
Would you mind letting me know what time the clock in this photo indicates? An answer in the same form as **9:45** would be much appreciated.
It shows **9:13**
